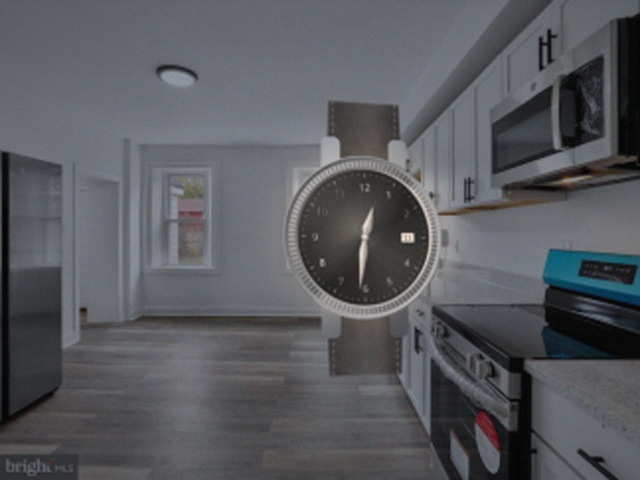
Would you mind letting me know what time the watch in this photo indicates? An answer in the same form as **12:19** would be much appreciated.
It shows **12:31**
